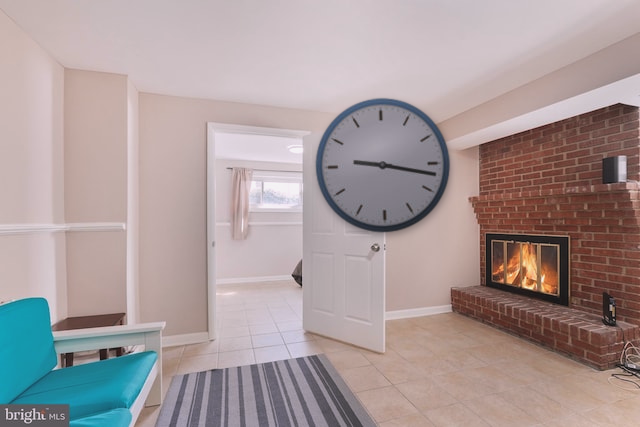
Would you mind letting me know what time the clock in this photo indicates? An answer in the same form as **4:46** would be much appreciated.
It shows **9:17**
